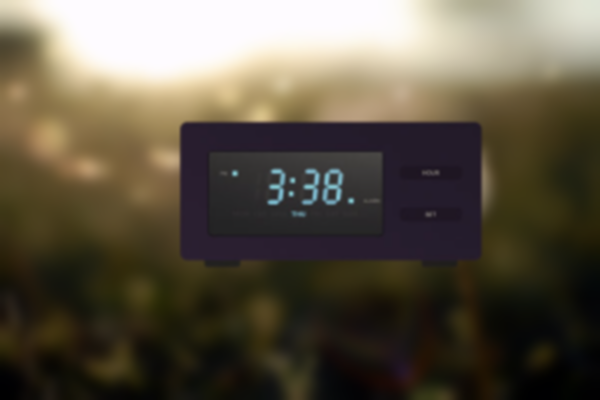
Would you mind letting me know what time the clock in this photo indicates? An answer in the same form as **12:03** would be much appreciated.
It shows **3:38**
